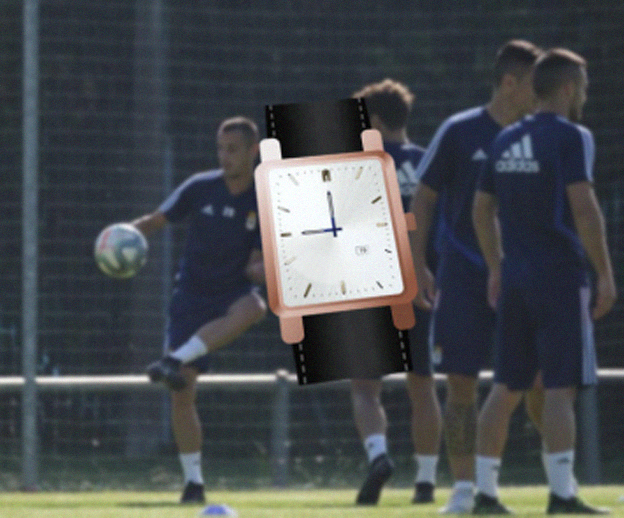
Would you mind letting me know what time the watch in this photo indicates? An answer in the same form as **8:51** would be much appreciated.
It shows **9:00**
